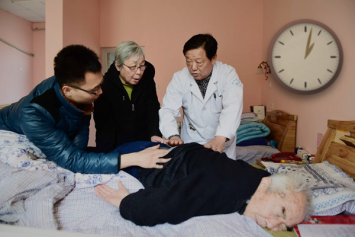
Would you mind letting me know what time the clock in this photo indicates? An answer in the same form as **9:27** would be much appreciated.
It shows **1:02**
